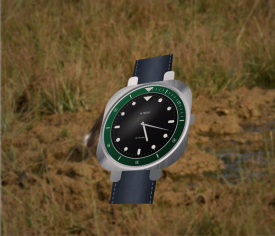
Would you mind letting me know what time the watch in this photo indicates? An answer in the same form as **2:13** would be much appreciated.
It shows **5:18**
